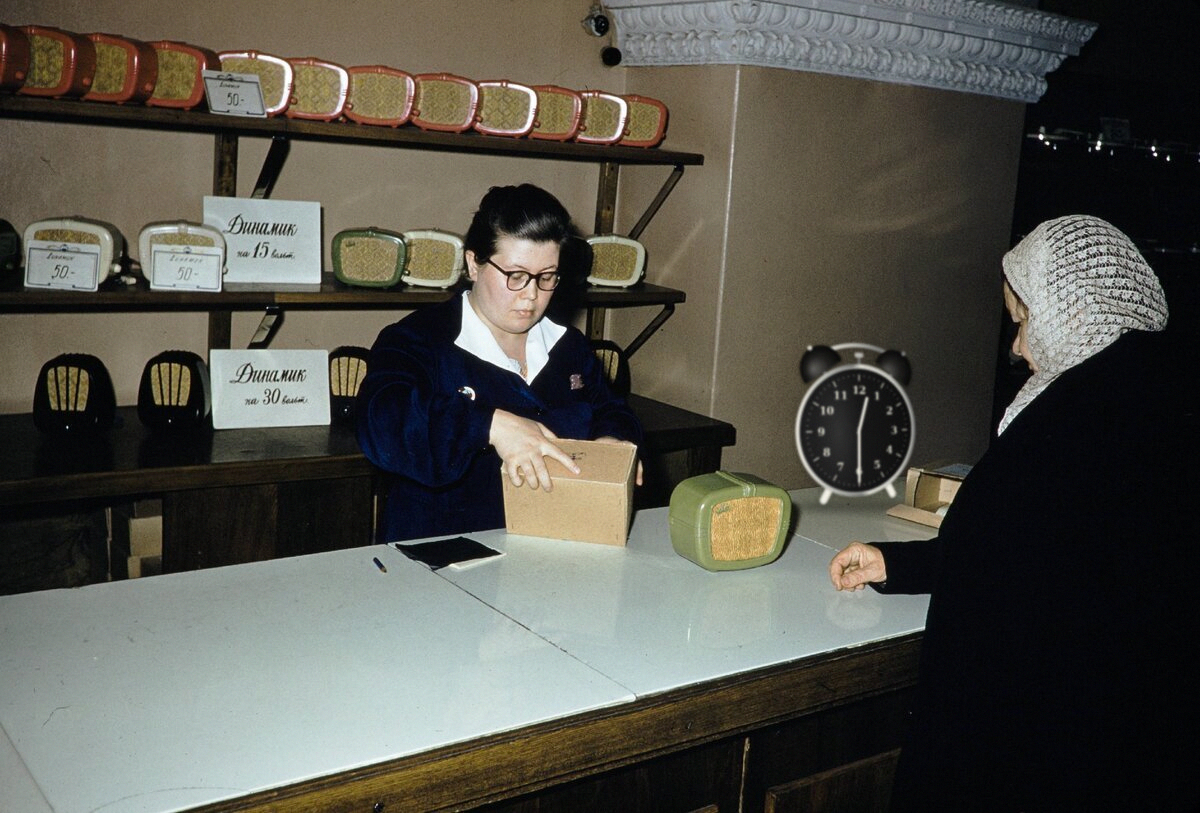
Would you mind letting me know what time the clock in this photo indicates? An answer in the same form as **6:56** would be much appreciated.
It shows **12:30**
